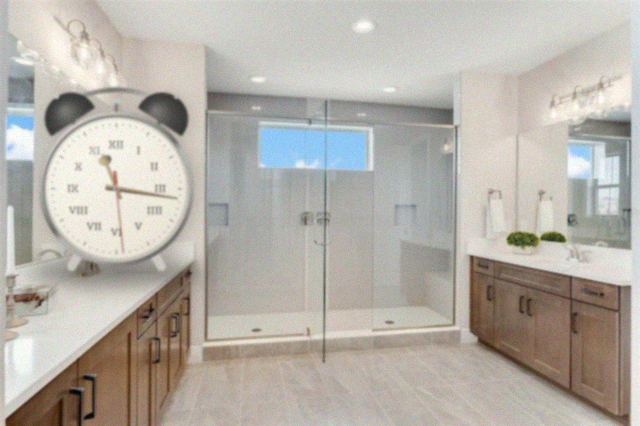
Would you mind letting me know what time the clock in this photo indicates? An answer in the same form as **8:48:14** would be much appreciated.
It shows **11:16:29**
